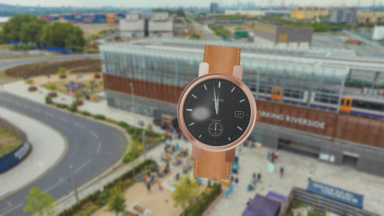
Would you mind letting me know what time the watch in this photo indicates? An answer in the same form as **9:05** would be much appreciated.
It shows **11:58**
